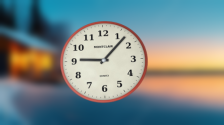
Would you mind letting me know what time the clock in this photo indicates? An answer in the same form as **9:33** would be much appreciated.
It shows **9:07**
